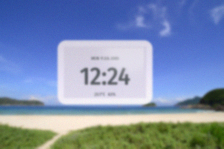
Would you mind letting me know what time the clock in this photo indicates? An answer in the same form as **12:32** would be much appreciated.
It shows **12:24**
